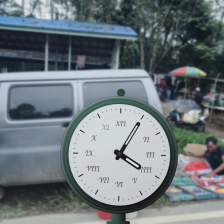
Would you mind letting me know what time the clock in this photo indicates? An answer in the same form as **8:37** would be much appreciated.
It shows **4:05**
